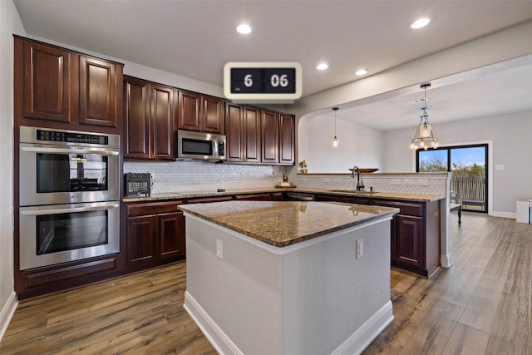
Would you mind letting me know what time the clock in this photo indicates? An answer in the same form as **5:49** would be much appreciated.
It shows **6:06**
